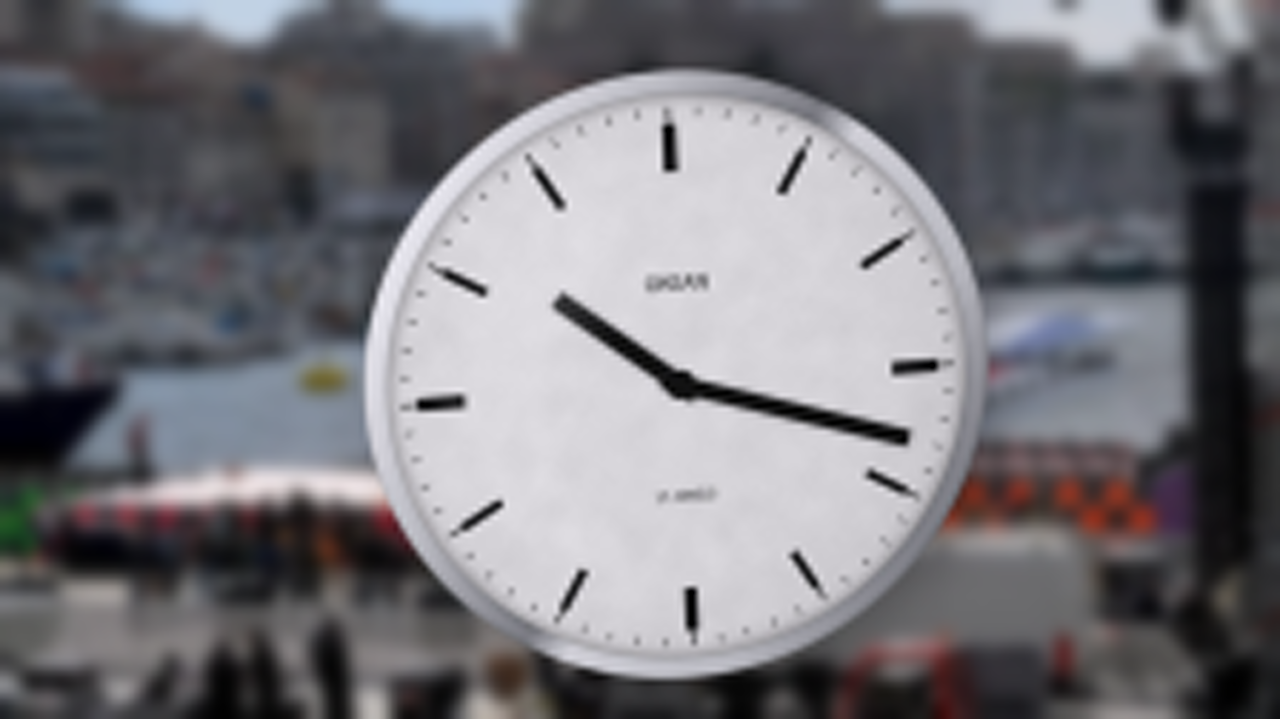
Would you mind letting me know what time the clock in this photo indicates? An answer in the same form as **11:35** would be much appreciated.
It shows **10:18**
